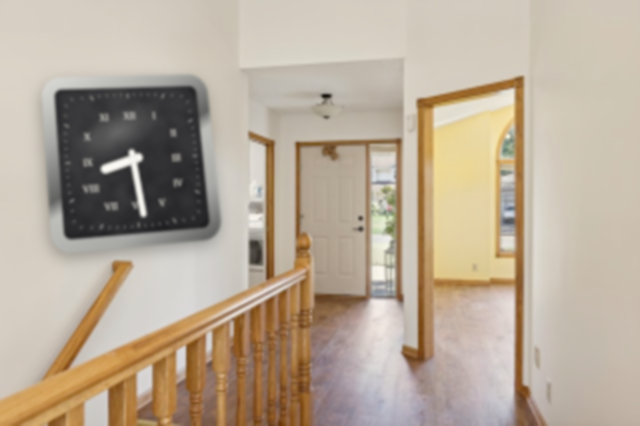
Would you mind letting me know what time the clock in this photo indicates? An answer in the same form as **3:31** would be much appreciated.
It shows **8:29**
